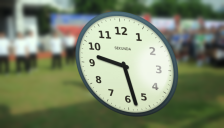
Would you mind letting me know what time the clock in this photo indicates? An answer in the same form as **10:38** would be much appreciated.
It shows **9:28**
